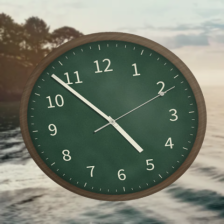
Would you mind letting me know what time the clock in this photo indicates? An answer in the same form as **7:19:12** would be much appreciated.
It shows **4:53:11**
